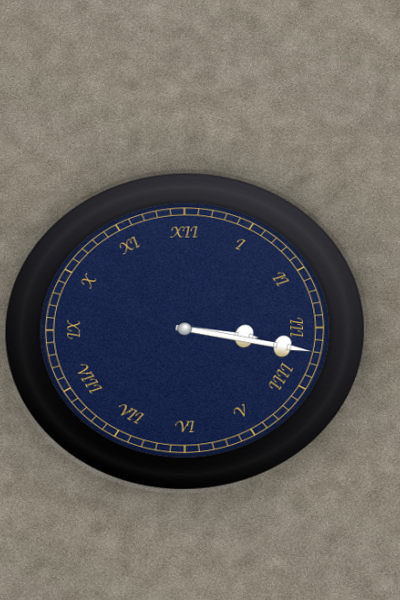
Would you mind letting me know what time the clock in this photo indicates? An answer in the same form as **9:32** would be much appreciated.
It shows **3:17**
